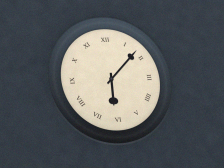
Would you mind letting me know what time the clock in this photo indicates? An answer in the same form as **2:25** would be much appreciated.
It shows **6:08**
